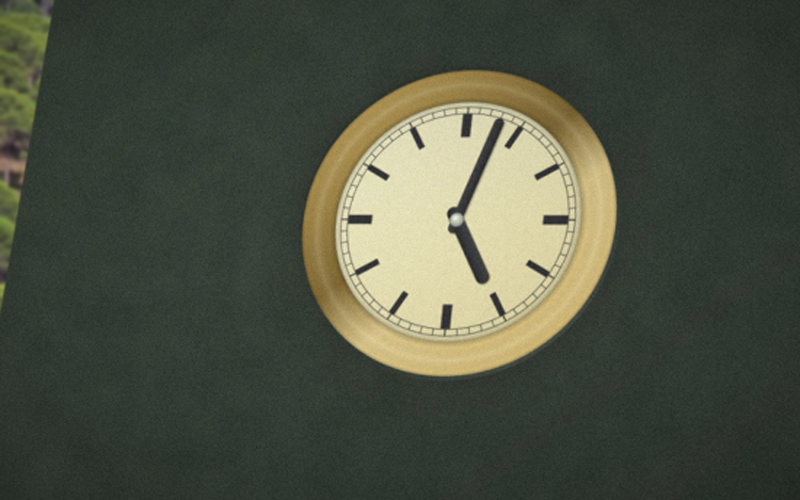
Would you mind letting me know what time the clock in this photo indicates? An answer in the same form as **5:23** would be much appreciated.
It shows **5:03**
